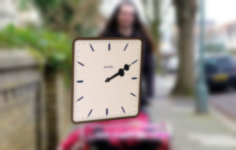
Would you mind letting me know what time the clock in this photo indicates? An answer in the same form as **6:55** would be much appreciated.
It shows **2:10**
